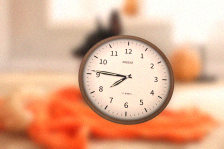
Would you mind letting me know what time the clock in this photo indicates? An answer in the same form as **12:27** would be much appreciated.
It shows **7:46**
